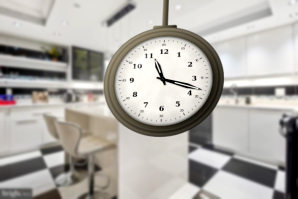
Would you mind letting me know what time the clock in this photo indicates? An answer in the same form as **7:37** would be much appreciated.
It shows **11:18**
